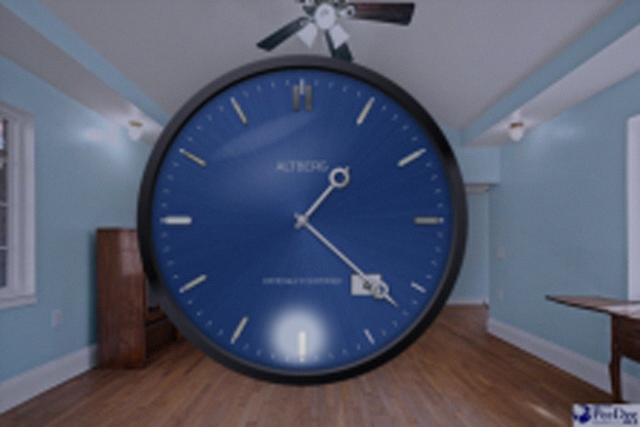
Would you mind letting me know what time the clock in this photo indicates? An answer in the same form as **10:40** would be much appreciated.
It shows **1:22**
